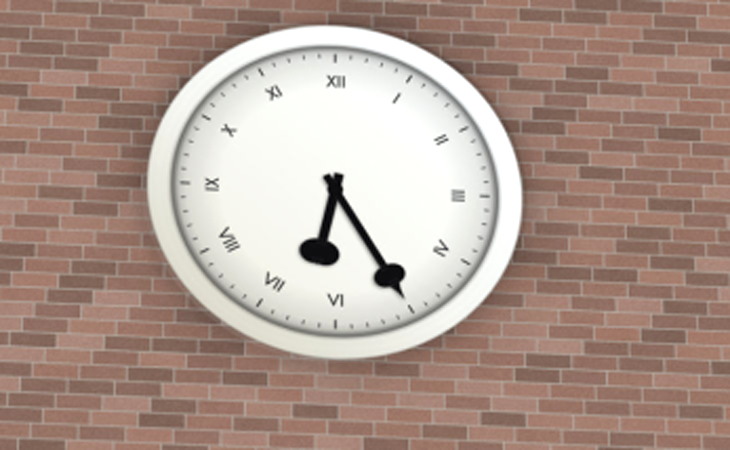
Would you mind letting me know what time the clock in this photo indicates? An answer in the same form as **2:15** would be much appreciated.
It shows **6:25**
